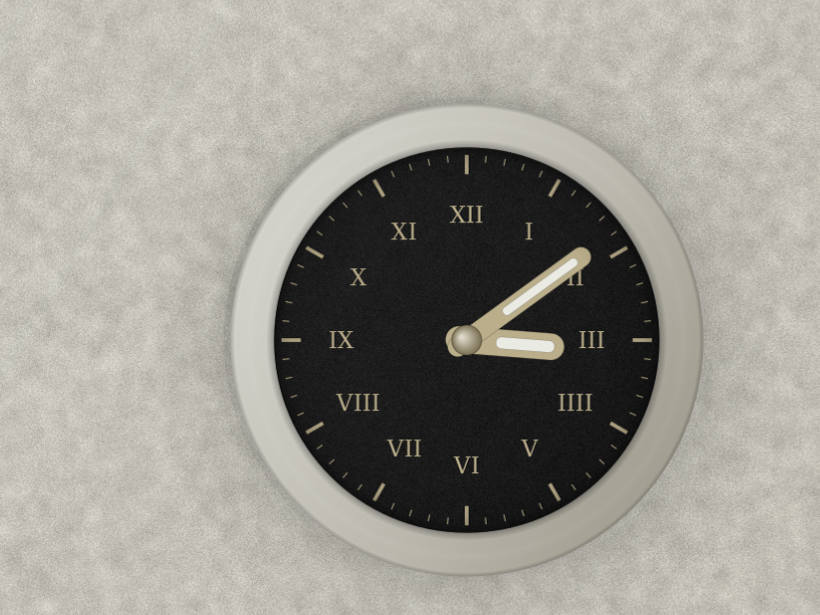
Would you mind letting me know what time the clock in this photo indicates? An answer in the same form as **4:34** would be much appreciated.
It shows **3:09**
